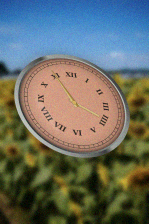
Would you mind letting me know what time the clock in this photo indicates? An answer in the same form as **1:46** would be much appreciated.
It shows **3:55**
